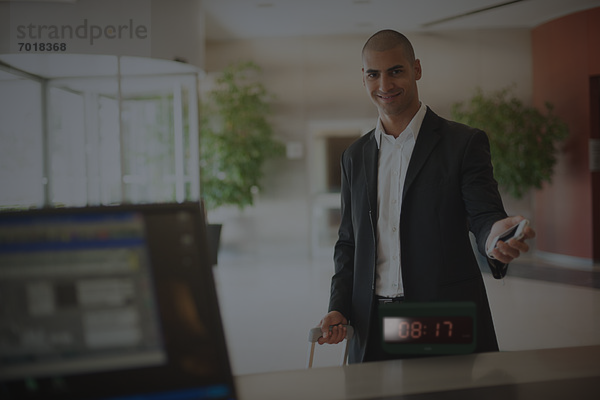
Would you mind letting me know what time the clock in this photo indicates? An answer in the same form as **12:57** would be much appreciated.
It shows **8:17**
